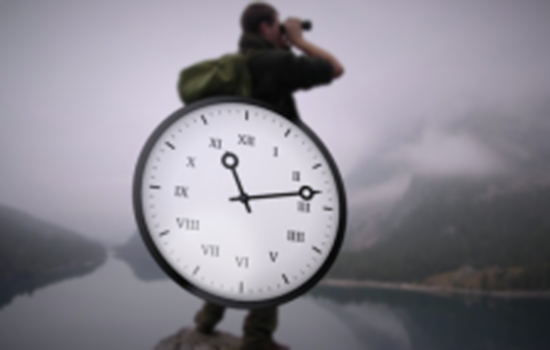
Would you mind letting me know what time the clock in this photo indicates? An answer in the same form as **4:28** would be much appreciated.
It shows **11:13**
